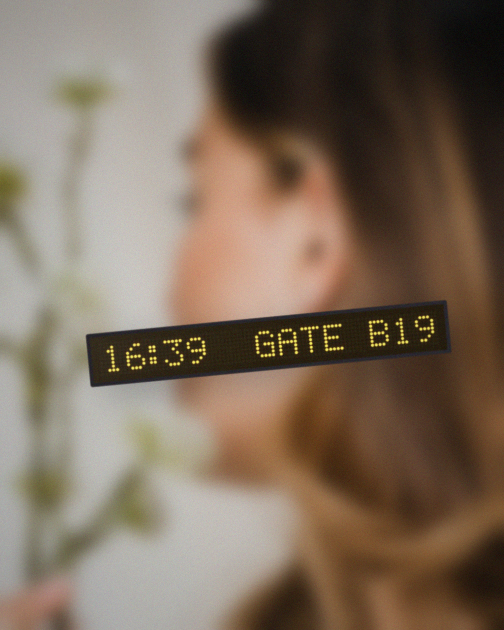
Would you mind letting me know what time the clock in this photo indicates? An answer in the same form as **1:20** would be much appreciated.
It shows **16:39**
